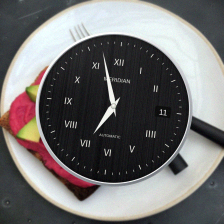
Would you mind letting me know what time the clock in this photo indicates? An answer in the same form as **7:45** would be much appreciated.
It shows **6:57**
